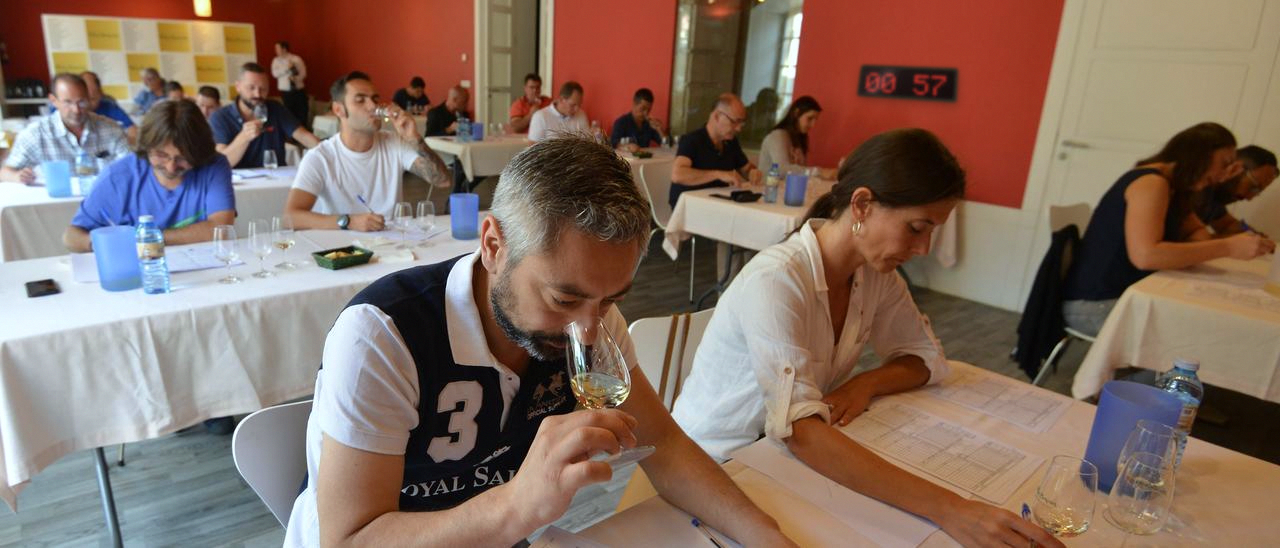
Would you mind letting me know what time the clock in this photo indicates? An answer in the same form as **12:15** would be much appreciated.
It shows **0:57**
